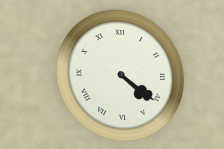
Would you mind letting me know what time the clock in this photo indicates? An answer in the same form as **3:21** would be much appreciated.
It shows **4:21**
